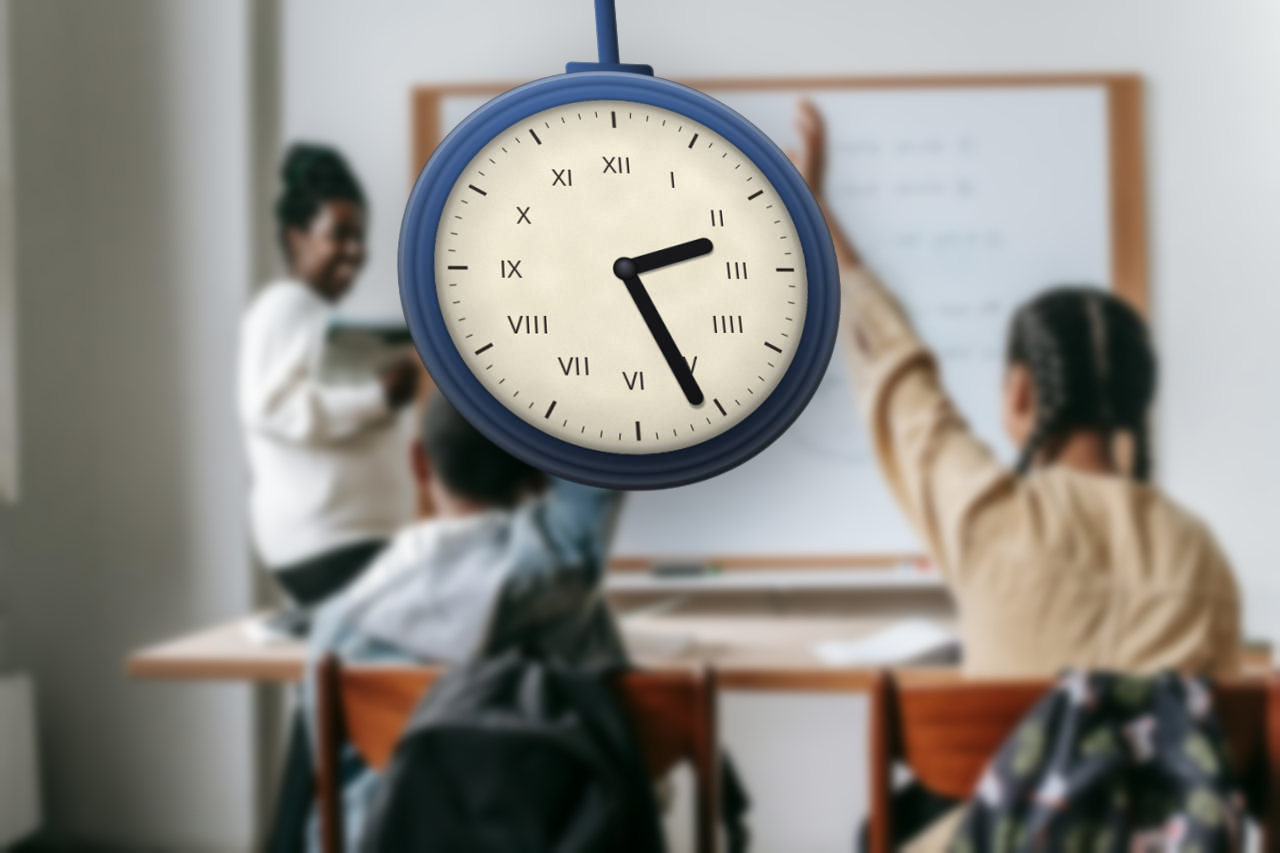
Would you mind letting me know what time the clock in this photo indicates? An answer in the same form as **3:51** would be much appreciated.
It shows **2:26**
